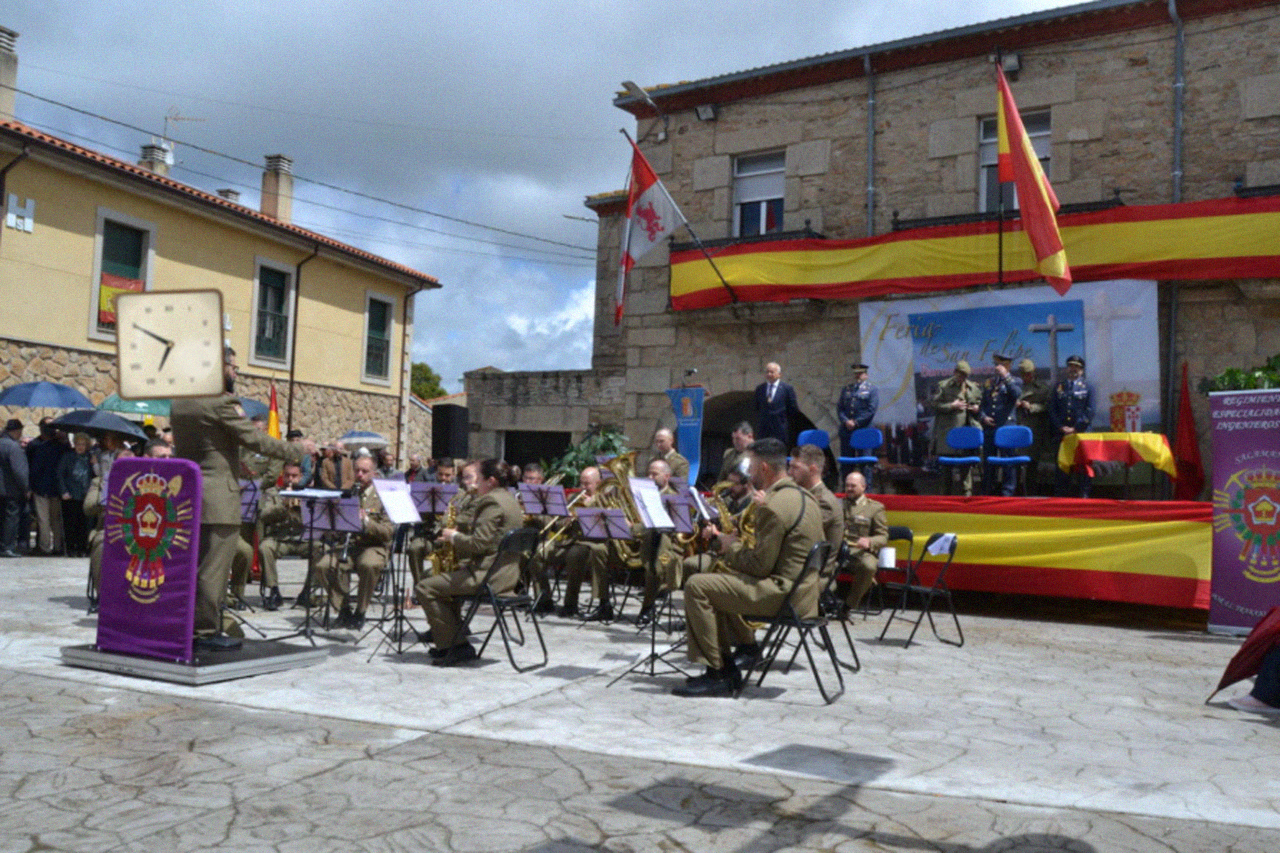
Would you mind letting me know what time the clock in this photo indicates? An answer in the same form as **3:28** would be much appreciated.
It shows **6:50**
